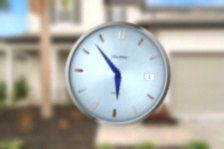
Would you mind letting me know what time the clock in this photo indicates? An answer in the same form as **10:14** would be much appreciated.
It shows **5:53**
